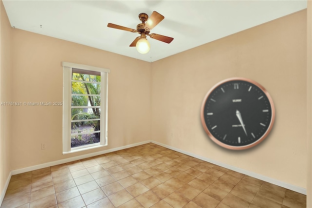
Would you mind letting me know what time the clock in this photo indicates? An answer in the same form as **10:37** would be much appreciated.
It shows **5:27**
